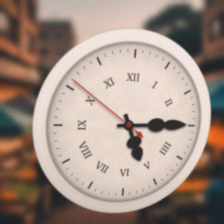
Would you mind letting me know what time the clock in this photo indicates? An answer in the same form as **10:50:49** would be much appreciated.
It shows **5:14:51**
